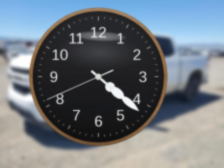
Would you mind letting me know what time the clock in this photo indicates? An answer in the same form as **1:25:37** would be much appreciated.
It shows **4:21:41**
